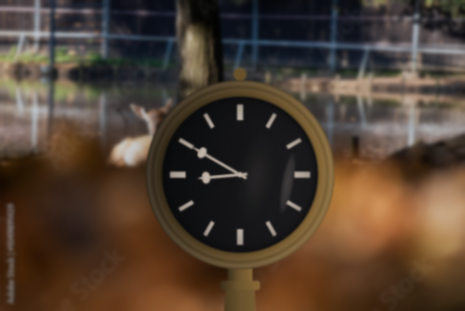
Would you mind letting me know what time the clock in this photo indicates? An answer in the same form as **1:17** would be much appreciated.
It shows **8:50**
